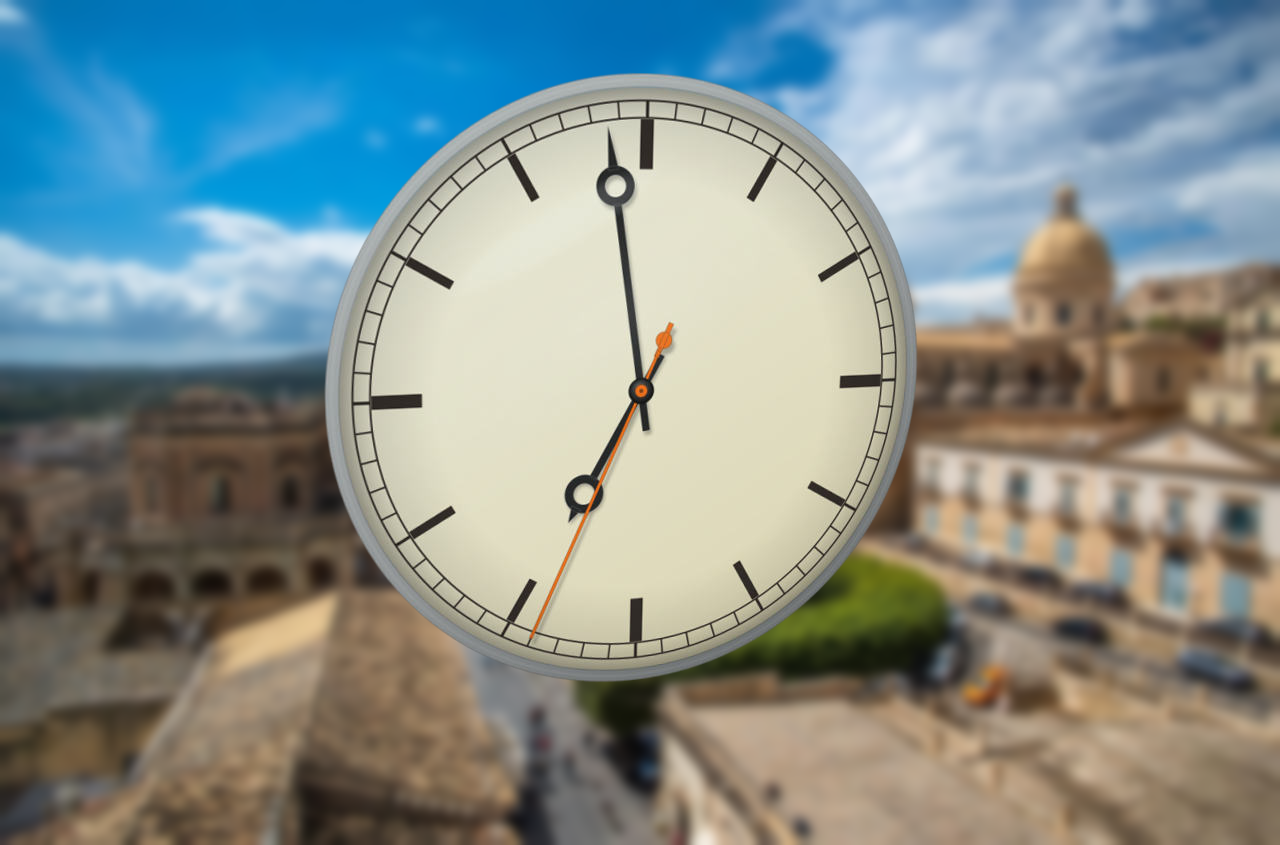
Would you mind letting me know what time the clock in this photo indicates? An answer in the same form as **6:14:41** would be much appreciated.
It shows **6:58:34**
